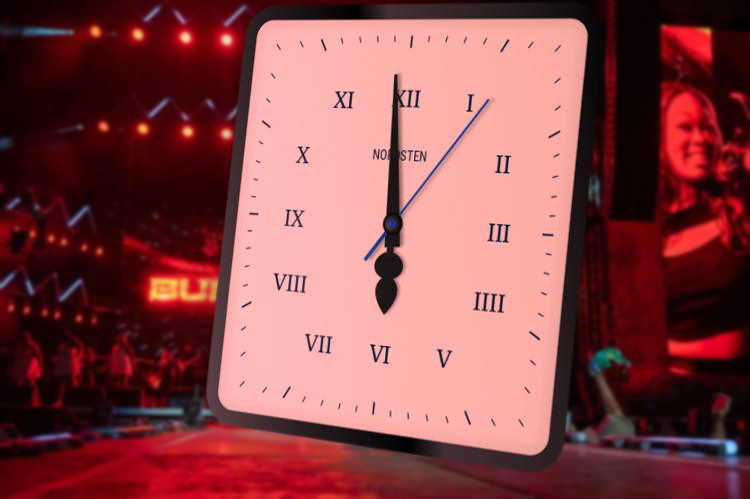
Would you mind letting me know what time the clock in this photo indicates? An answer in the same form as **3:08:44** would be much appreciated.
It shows **5:59:06**
